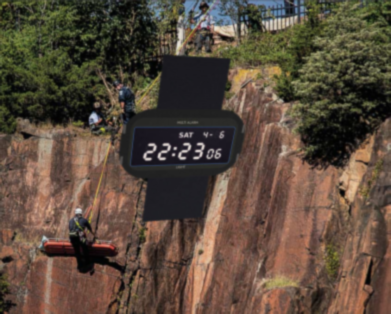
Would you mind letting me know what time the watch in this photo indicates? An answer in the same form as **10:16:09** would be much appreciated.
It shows **22:23:06**
